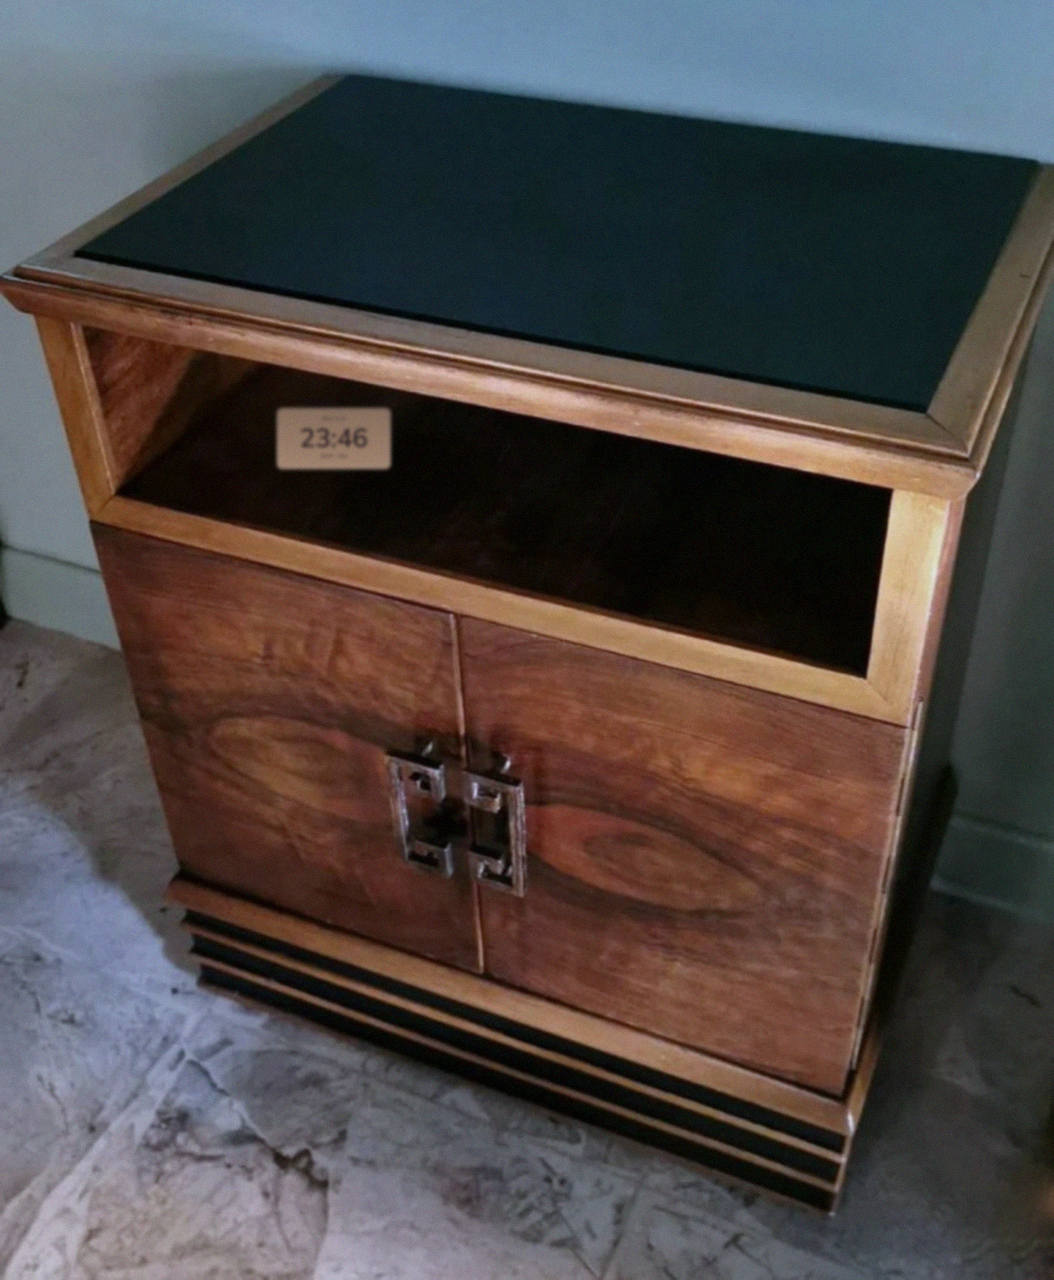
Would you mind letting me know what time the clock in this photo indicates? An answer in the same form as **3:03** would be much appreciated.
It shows **23:46**
